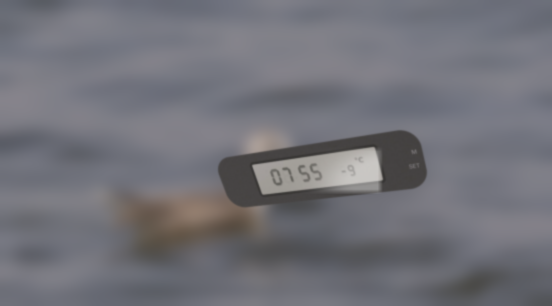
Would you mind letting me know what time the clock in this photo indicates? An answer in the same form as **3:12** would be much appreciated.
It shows **7:55**
